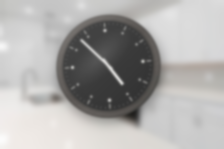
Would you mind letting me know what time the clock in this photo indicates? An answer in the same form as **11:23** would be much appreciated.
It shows **4:53**
